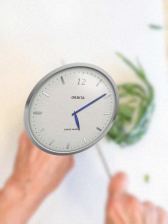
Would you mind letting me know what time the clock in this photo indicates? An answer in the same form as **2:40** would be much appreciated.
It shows **5:09**
